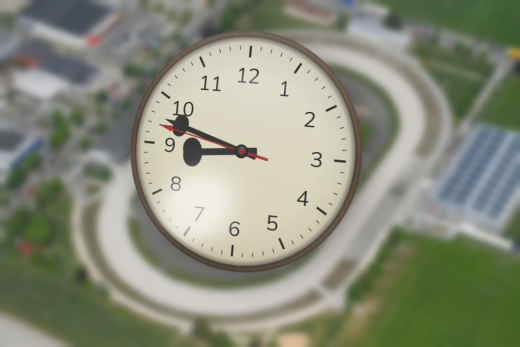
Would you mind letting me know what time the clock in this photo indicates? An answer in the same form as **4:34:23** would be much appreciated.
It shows **8:47:47**
